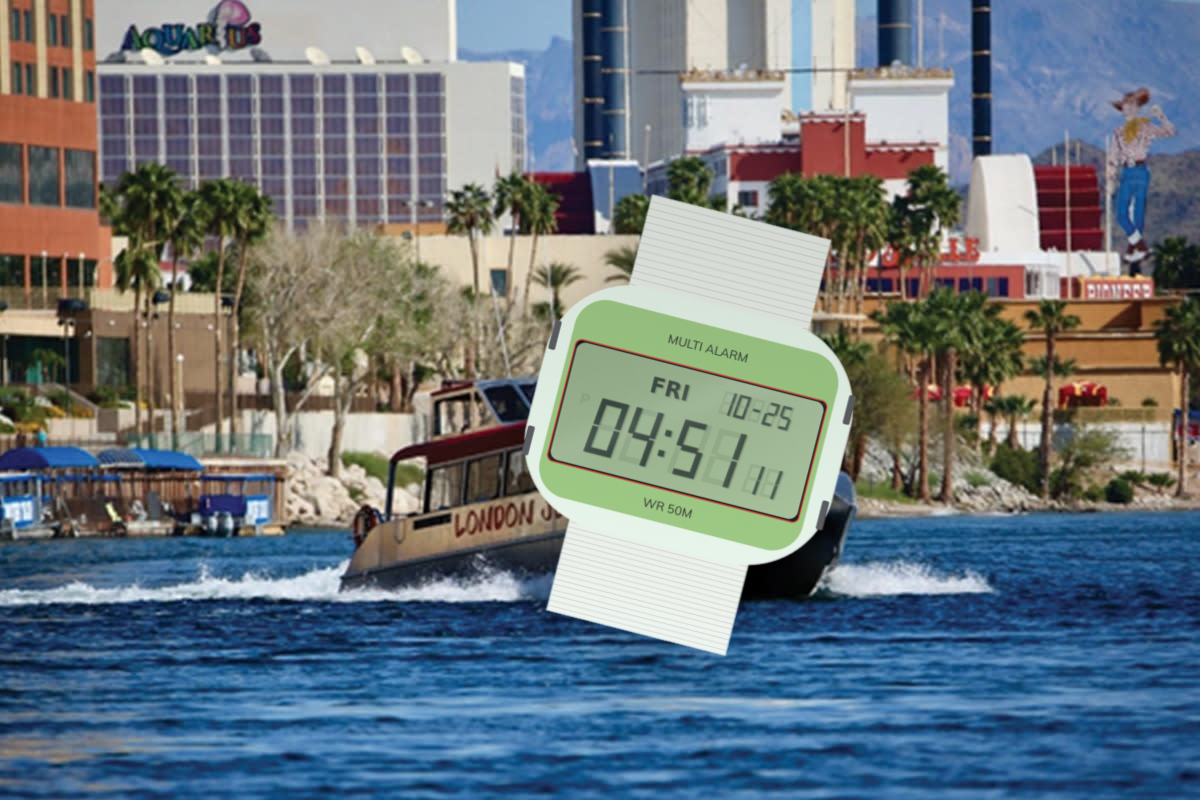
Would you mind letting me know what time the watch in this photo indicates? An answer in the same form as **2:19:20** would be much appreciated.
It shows **4:51:11**
